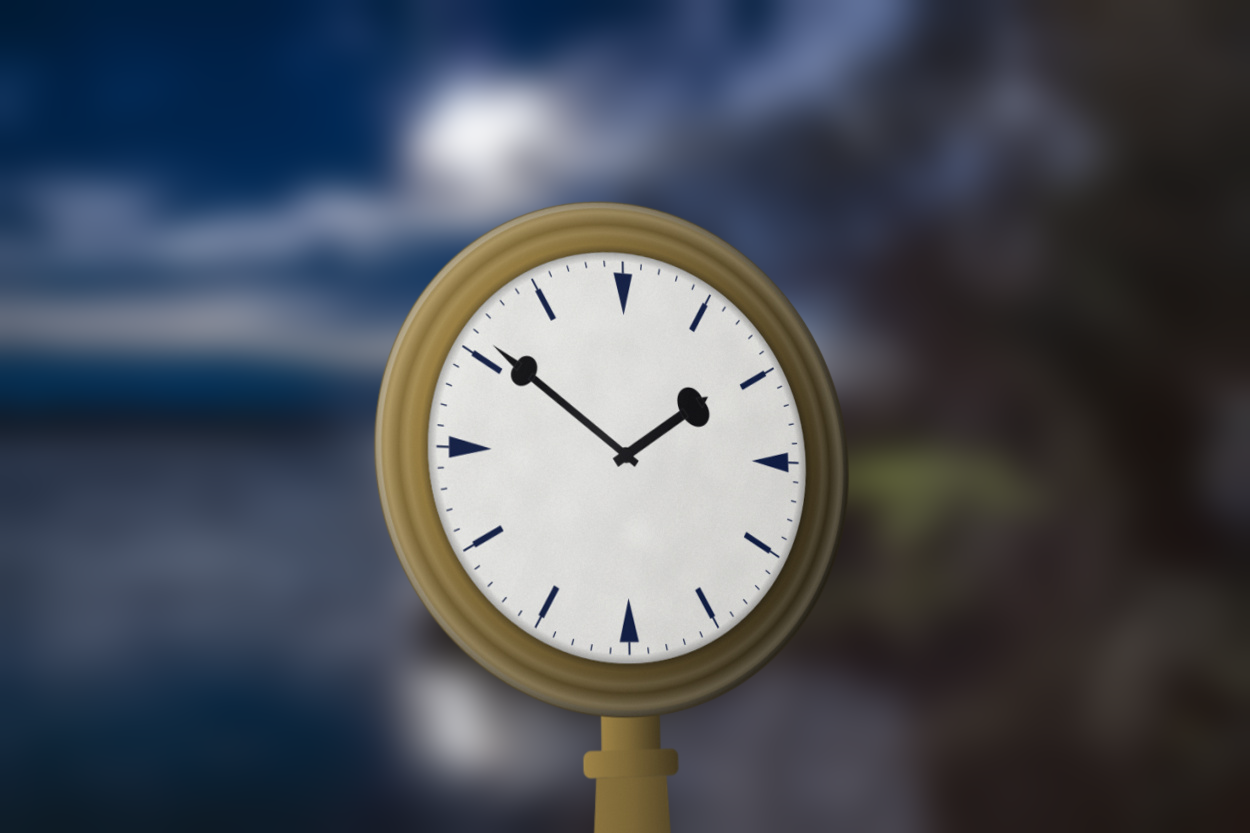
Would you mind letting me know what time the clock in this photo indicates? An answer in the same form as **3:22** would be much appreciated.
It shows **1:51**
